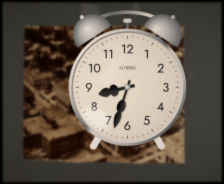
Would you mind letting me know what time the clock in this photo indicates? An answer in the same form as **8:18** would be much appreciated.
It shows **8:33**
